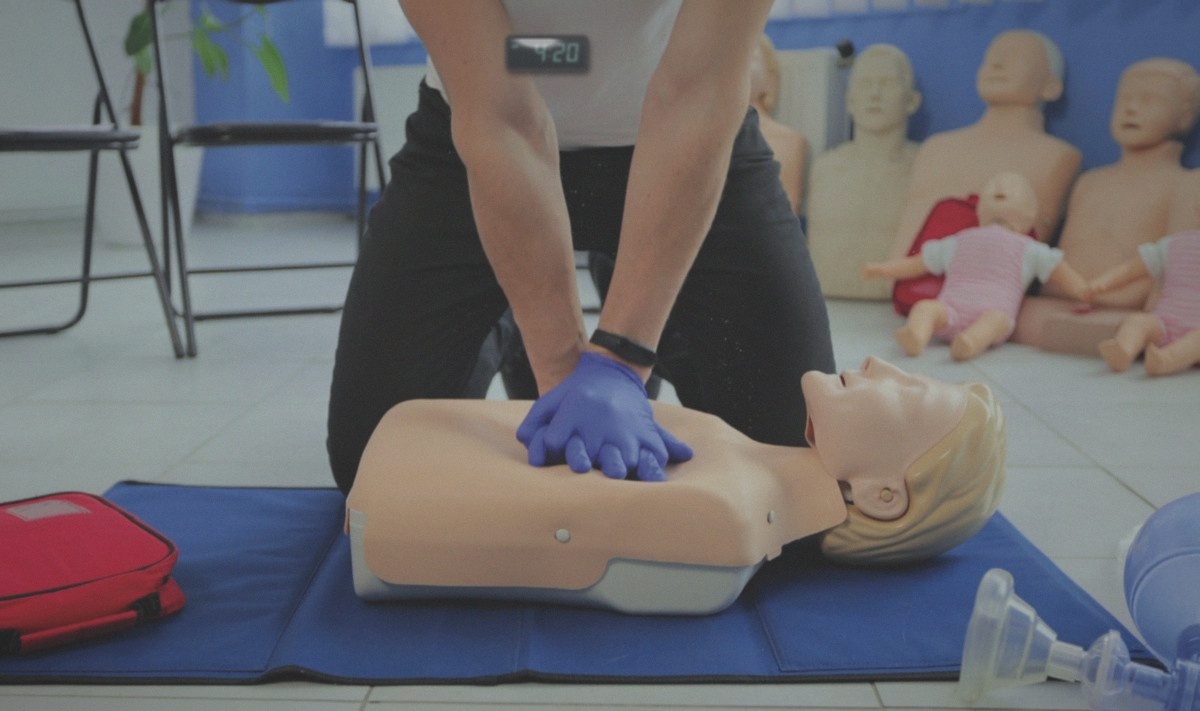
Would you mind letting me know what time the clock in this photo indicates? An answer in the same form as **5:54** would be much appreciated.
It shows **4:20**
